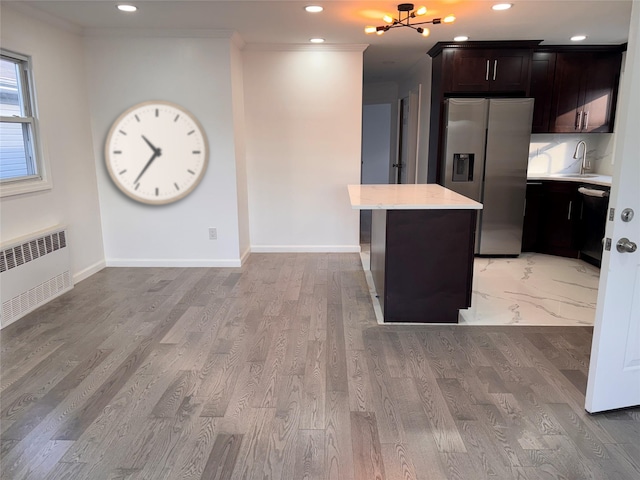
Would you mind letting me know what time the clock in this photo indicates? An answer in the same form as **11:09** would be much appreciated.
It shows **10:36**
